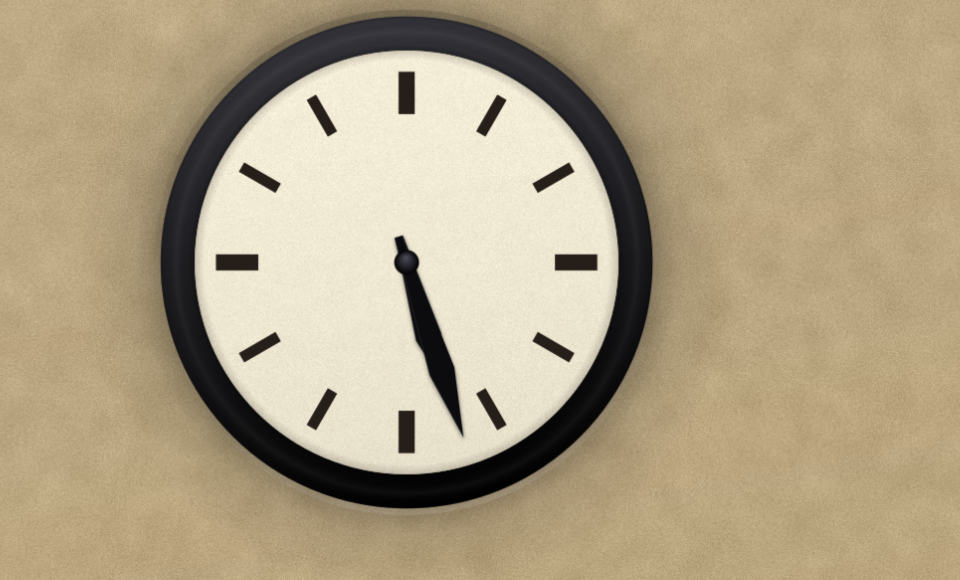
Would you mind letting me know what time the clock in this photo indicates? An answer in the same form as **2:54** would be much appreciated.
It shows **5:27**
